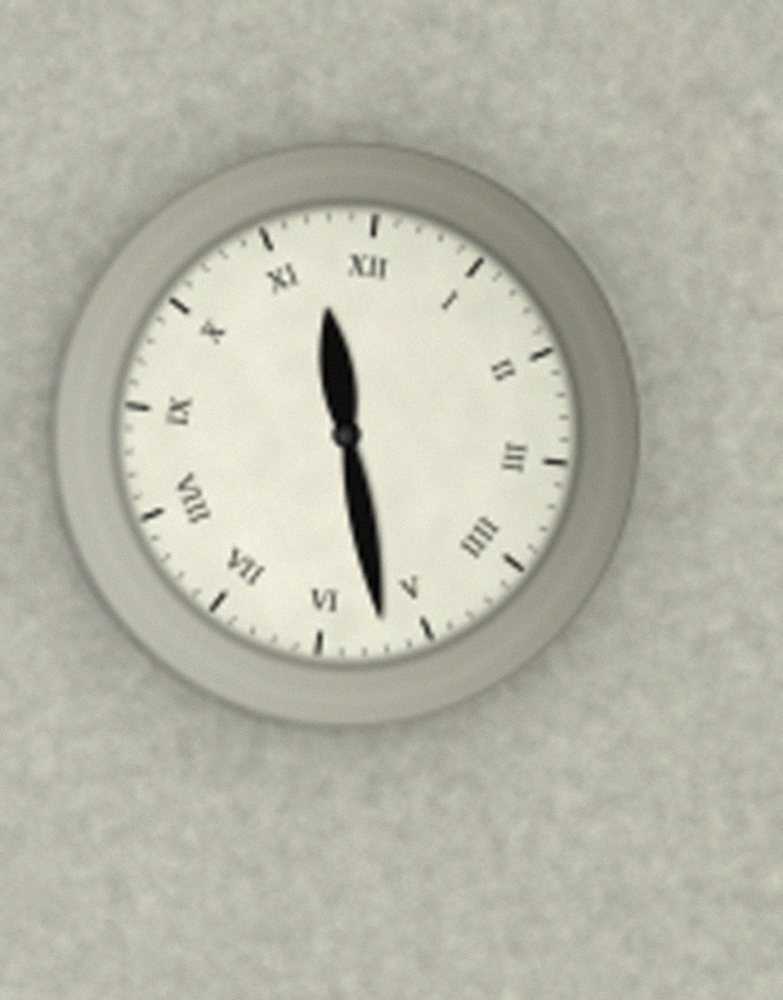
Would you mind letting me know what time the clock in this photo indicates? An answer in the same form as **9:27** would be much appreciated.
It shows **11:27**
